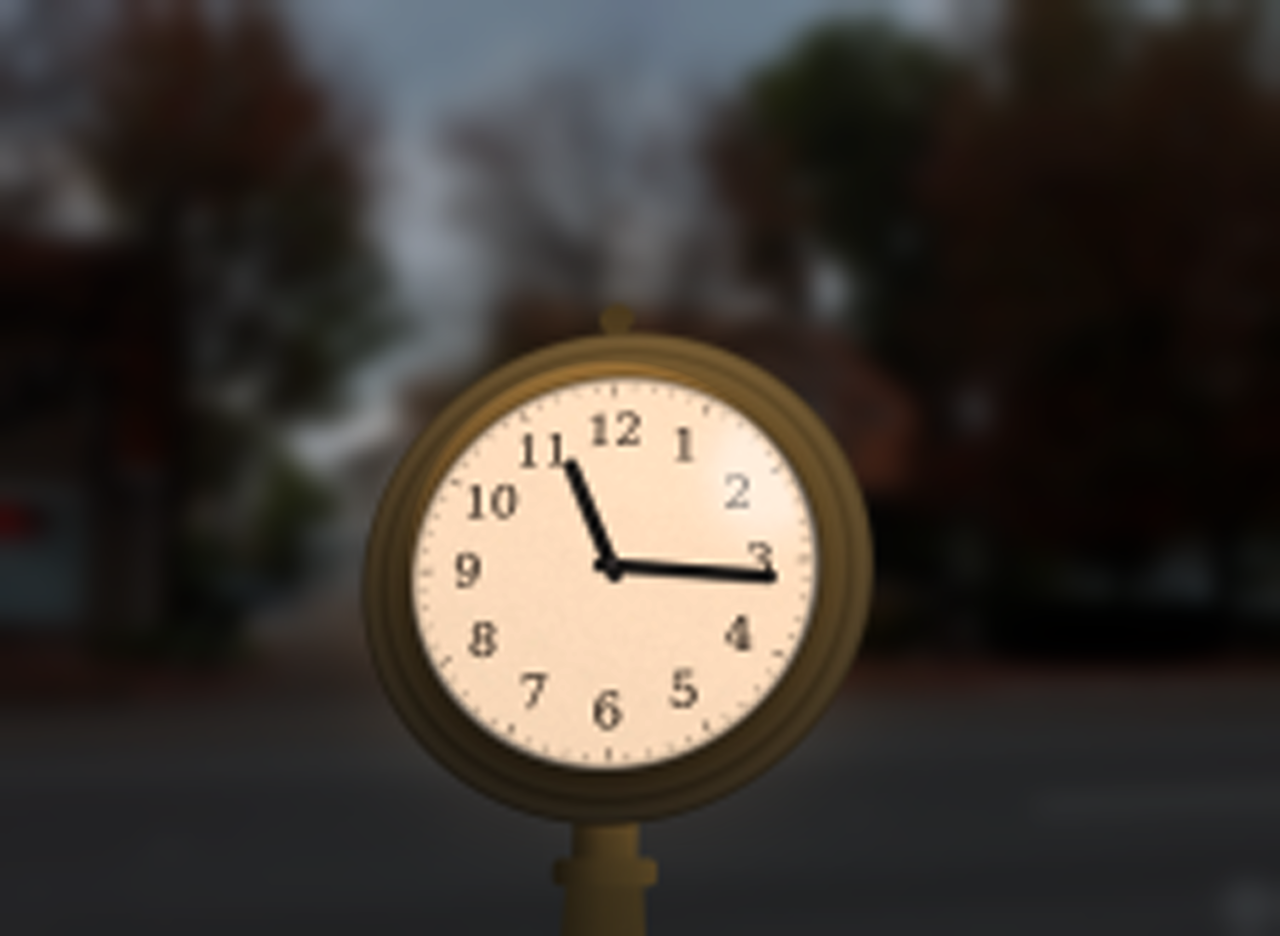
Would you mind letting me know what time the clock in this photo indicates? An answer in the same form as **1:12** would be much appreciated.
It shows **11:16**
